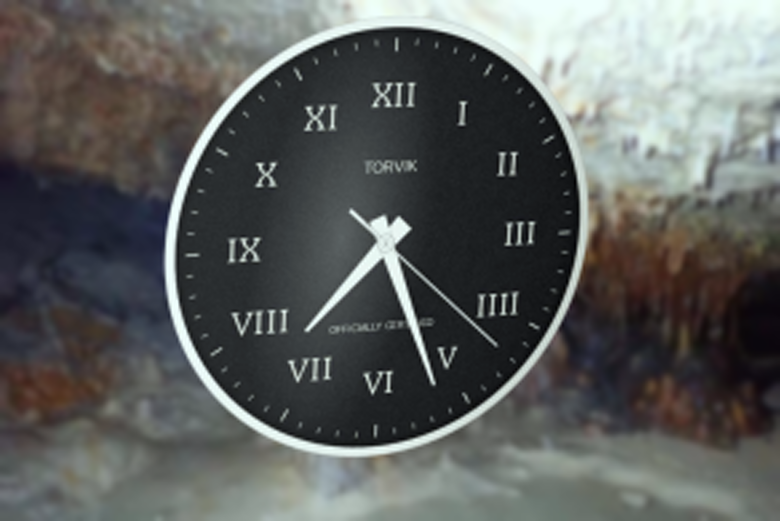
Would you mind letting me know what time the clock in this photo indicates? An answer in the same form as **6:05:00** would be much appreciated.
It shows **7:26:22**
